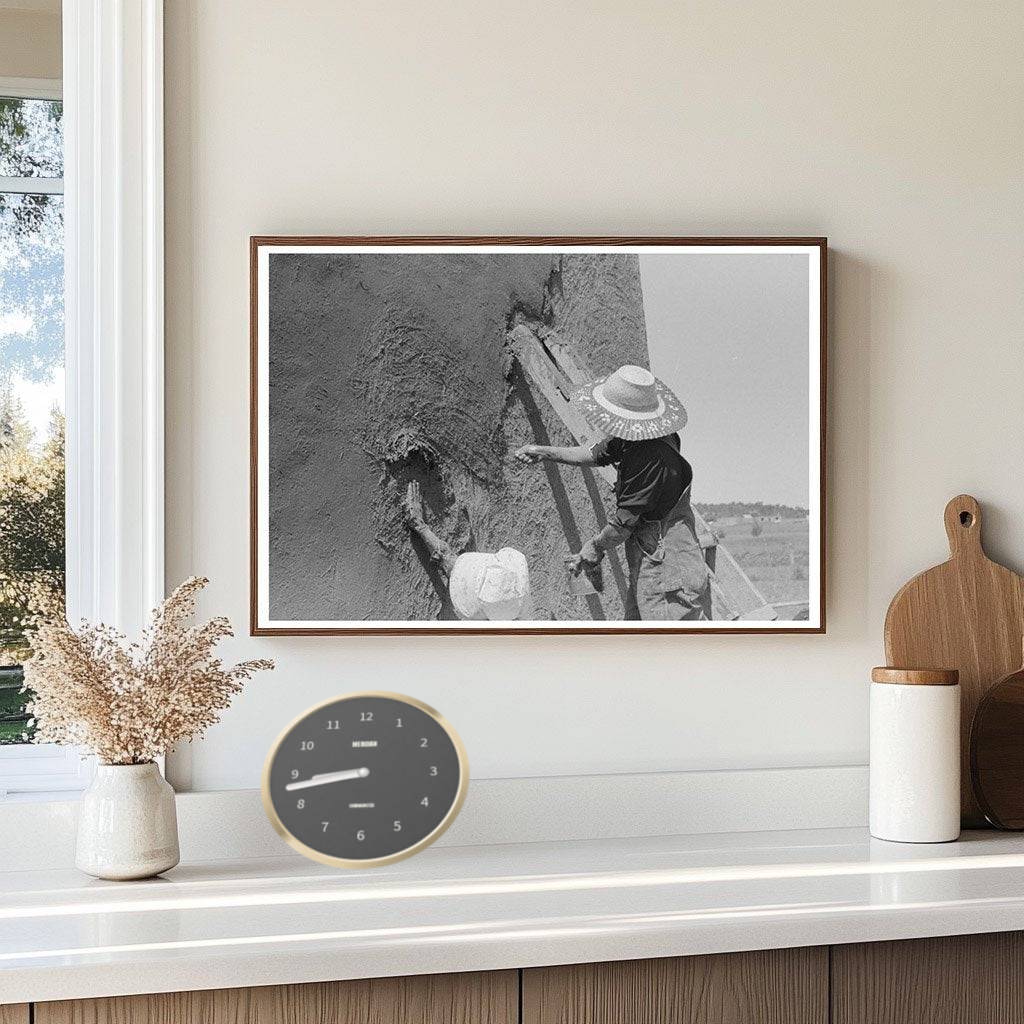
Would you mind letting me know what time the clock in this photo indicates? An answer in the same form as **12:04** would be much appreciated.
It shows **8:43**
